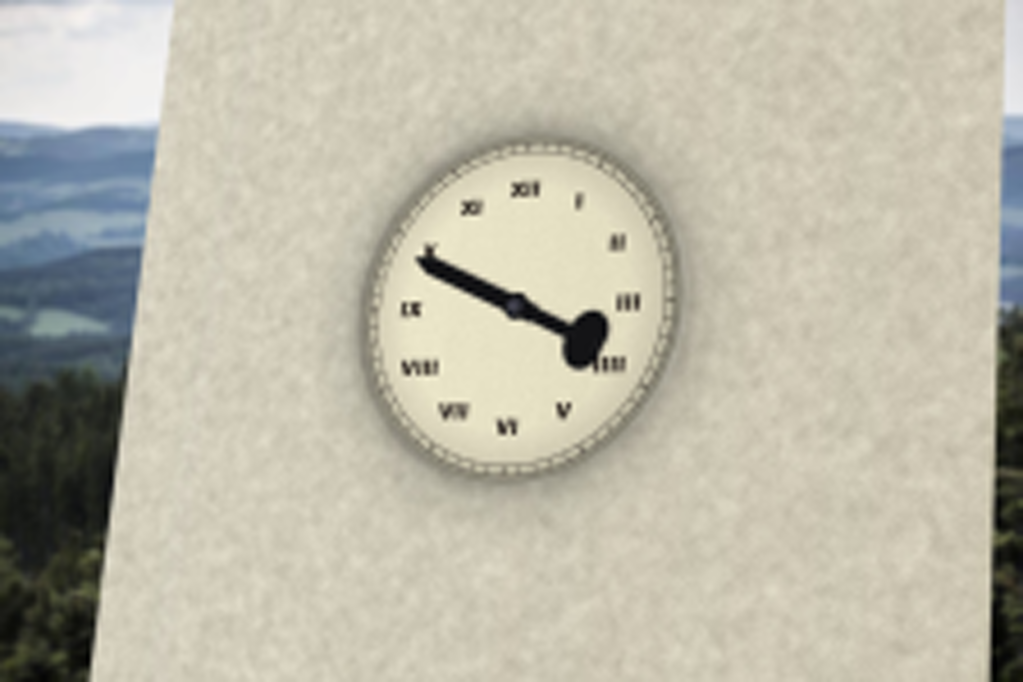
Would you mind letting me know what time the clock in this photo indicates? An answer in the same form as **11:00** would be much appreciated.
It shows **3:49**
